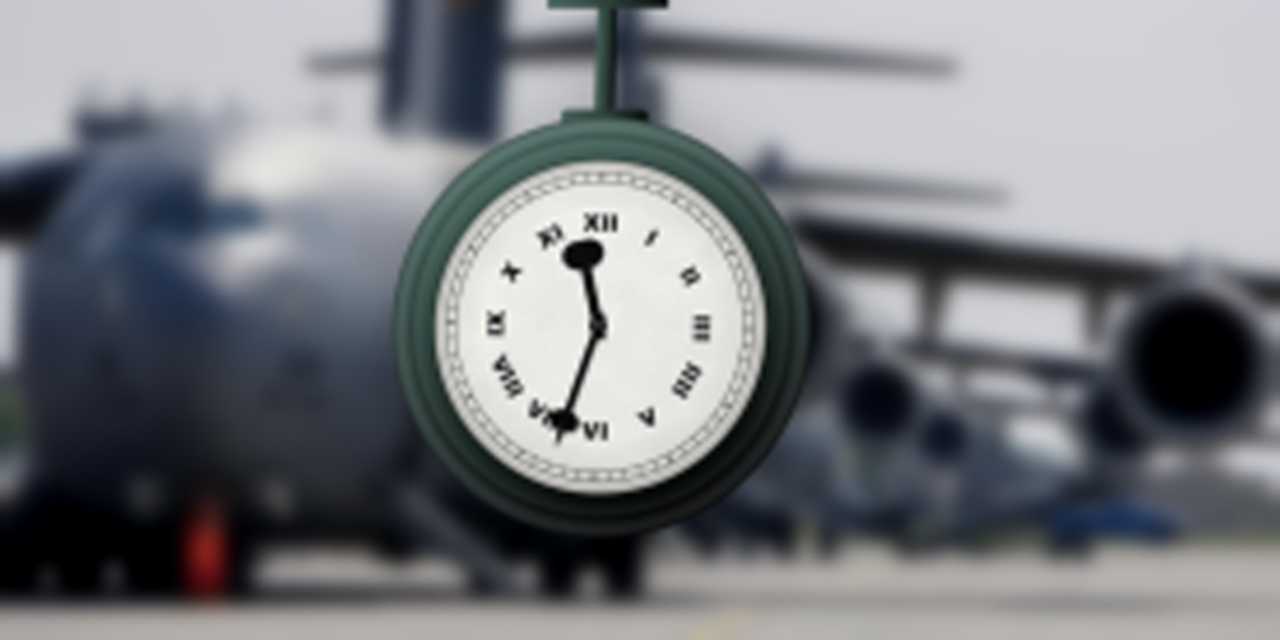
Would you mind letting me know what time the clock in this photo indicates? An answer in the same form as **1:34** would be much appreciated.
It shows **11:33**
